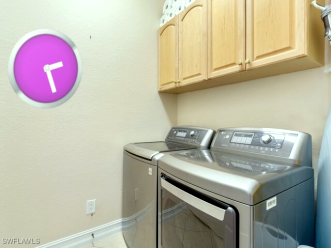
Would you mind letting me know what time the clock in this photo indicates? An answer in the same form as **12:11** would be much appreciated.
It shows **2:27**
